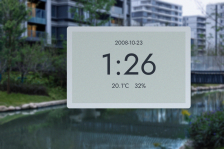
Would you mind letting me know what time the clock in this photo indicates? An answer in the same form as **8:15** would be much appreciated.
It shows **1:26**
